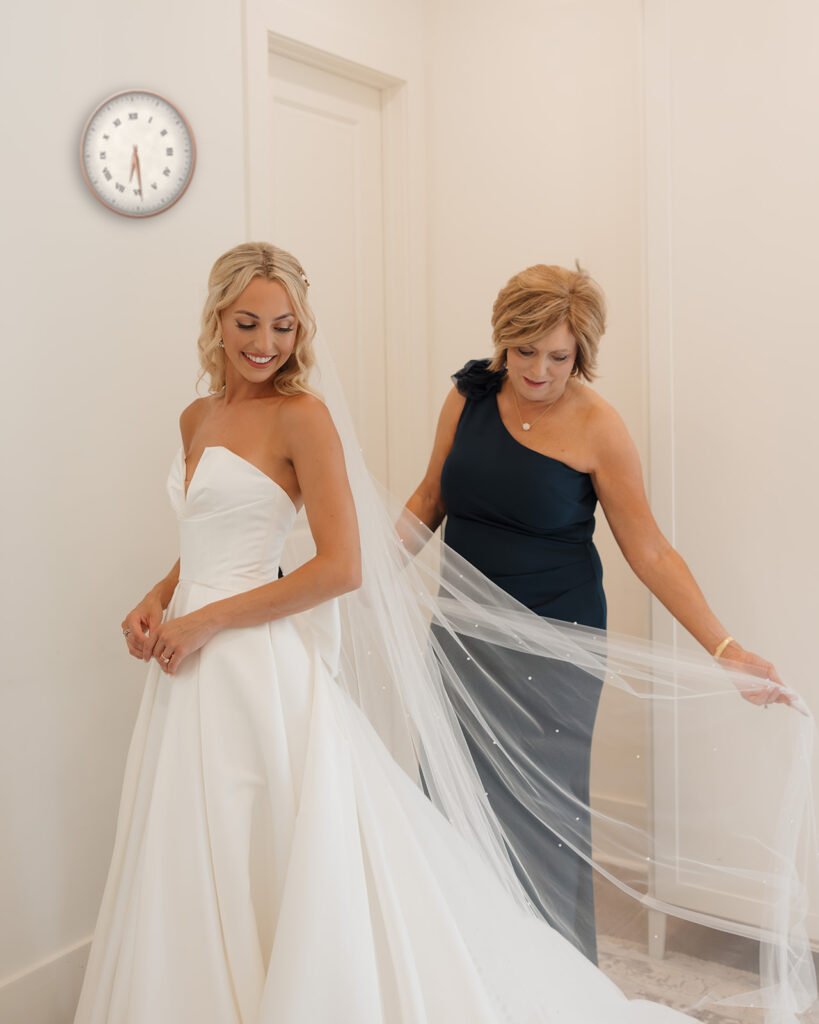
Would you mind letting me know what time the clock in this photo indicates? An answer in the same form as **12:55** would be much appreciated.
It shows **6:29**
